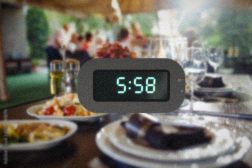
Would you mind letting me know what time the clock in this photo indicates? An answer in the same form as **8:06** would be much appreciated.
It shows **5:58**
